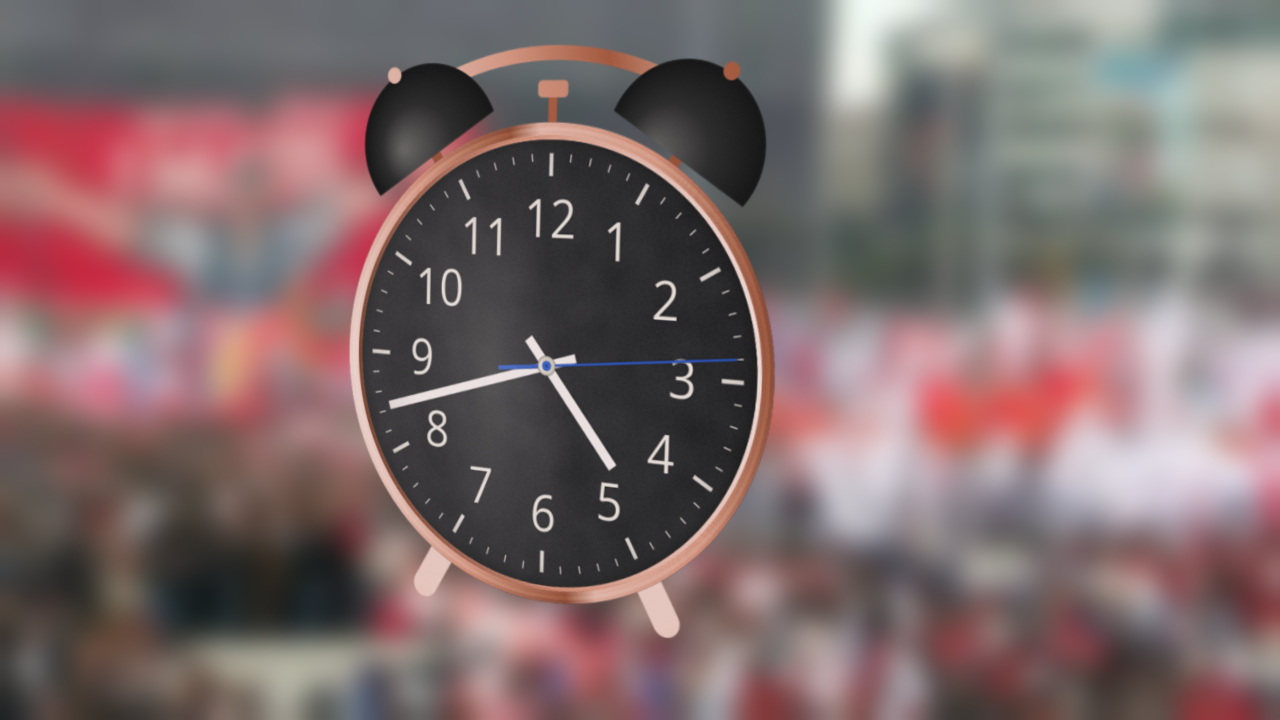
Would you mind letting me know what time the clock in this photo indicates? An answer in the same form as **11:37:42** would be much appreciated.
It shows **4:42:14**
